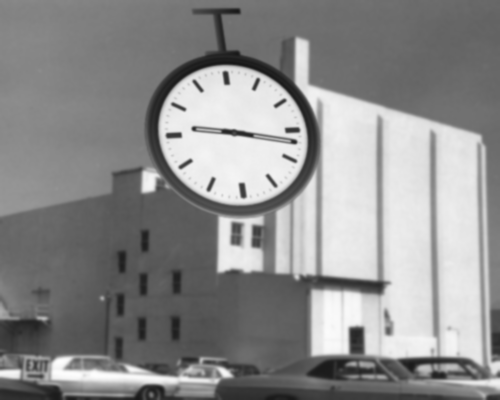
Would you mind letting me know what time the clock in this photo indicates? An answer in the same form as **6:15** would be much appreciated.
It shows **9:17**
